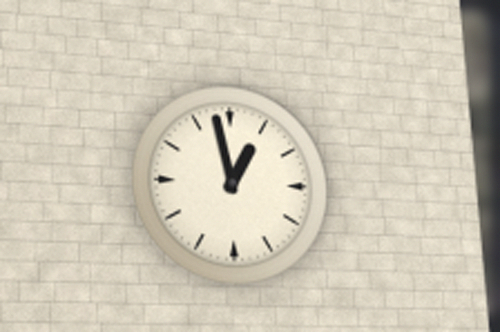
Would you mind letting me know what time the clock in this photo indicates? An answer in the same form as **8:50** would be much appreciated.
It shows **12:58**
